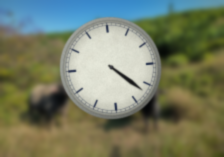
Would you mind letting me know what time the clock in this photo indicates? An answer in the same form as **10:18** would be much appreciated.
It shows **4:22**
